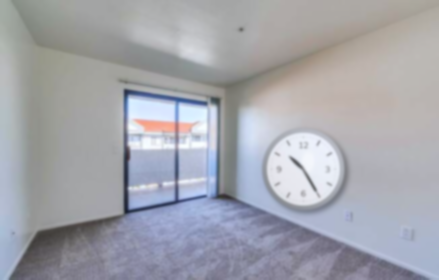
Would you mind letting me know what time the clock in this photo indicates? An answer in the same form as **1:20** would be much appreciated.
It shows **10:25**
